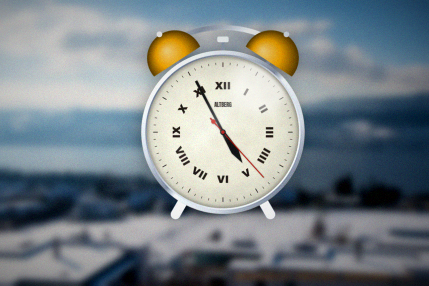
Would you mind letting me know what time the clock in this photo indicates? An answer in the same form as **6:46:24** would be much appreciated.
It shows **4:55:23**
